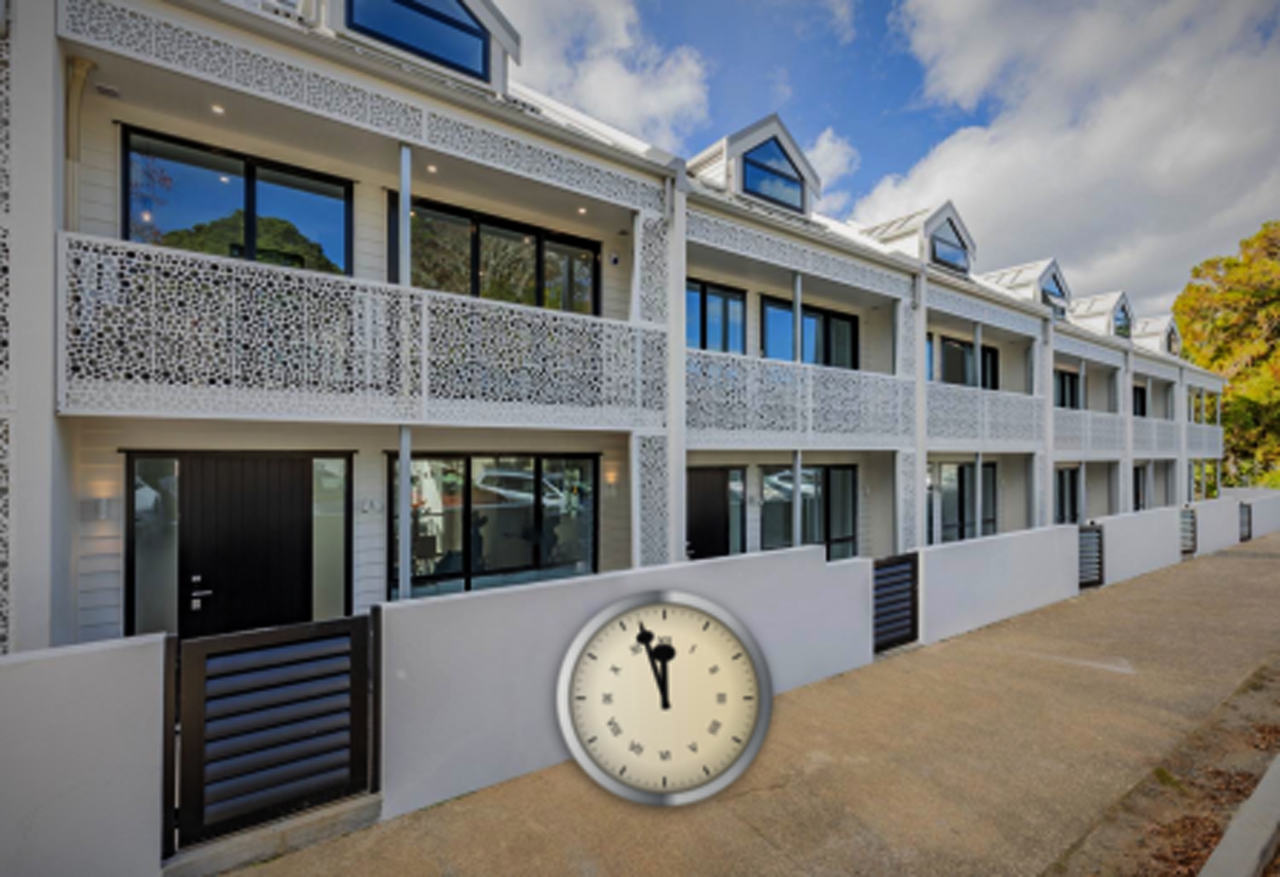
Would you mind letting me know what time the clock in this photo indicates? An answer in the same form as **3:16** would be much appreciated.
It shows **11:57**
